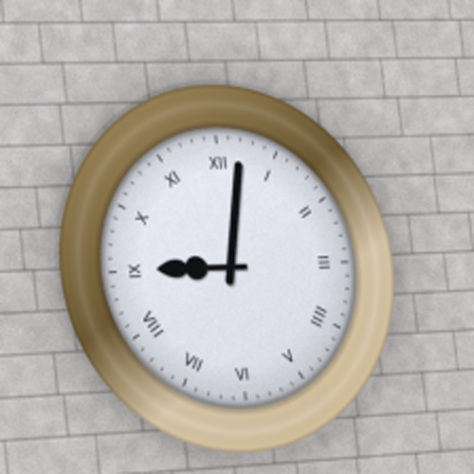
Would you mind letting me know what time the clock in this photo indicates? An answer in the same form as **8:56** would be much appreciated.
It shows **9:02**
